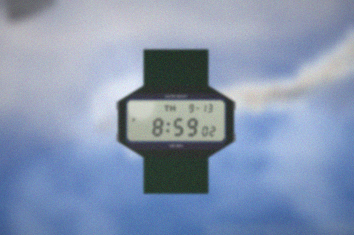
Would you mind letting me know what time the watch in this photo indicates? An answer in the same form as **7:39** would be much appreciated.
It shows **8:59**
